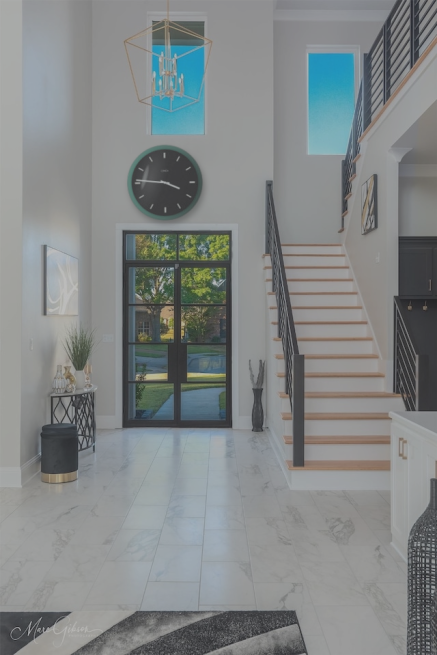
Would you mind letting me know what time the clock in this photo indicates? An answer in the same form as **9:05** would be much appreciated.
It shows **3:46**
